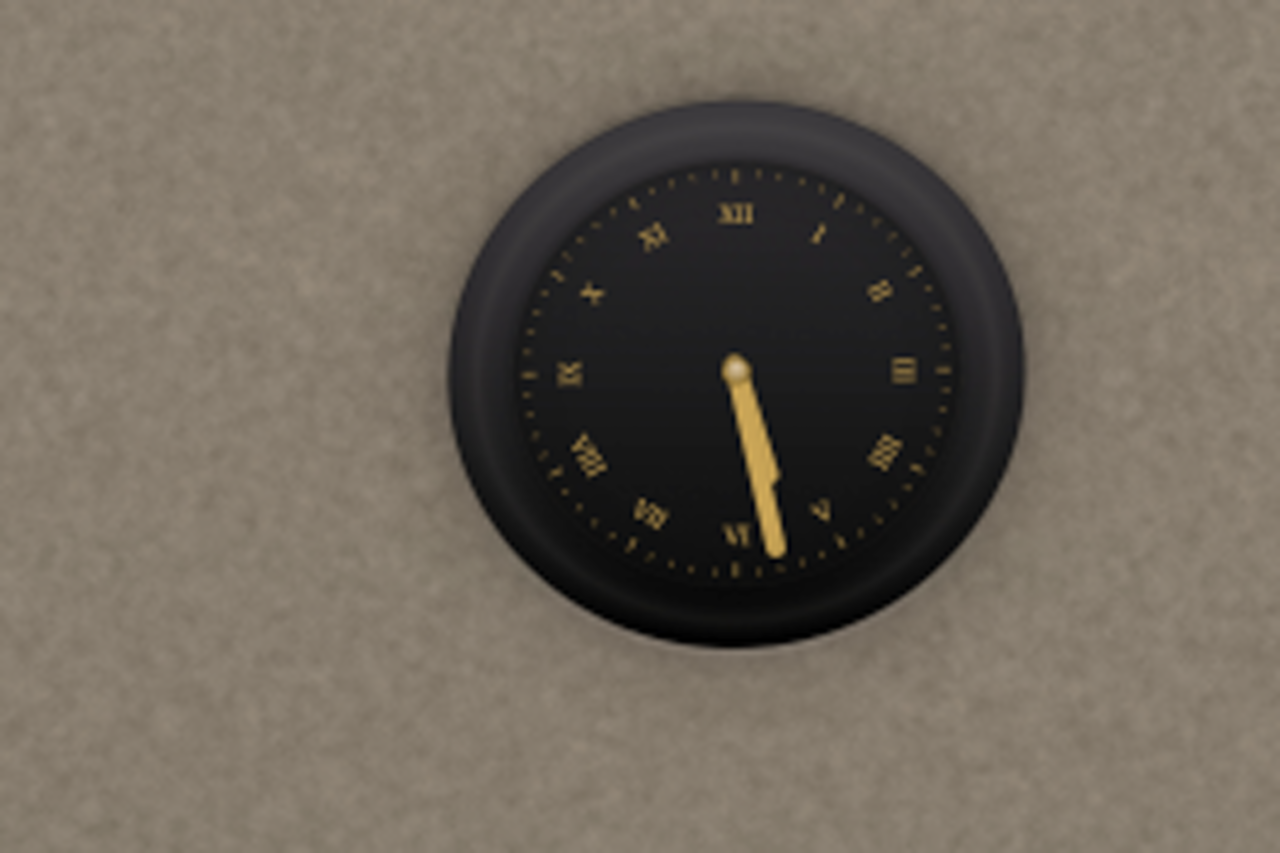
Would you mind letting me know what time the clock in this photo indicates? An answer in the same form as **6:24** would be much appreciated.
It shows **5:28**
